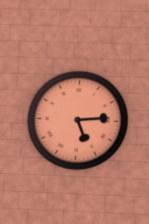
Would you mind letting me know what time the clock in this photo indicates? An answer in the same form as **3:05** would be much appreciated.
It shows **5:14**
